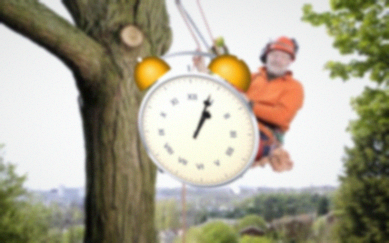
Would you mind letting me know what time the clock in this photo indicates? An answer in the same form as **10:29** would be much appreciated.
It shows **1:04**
